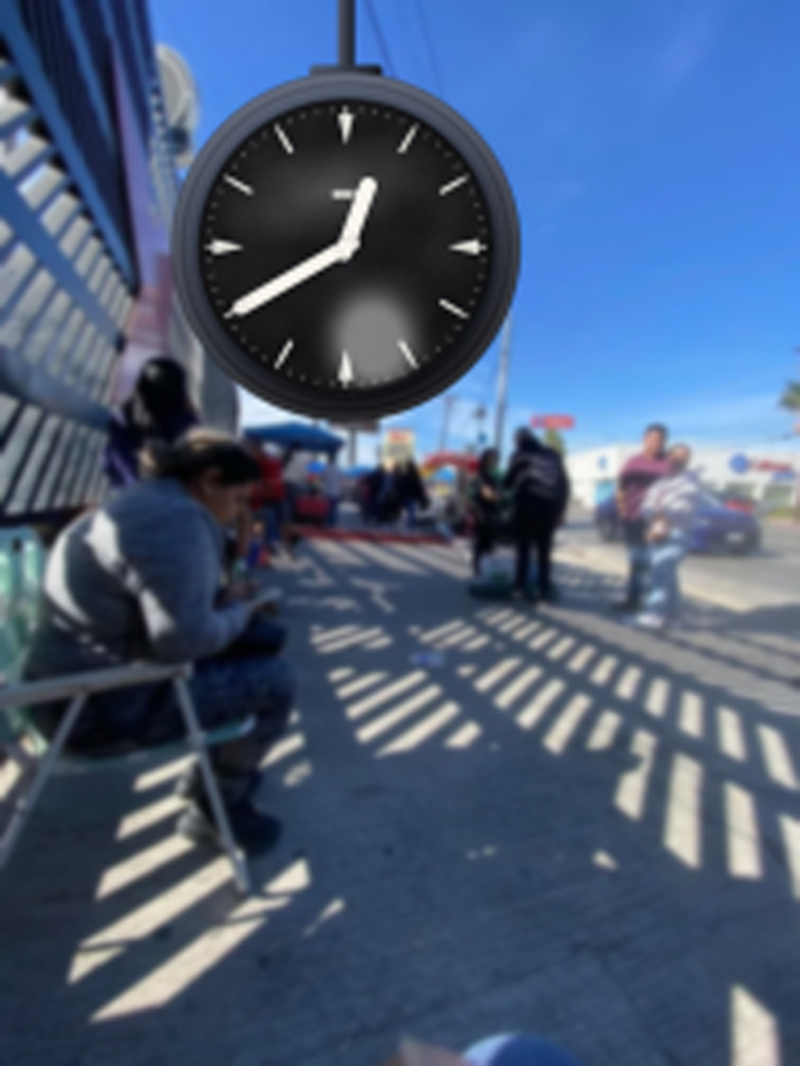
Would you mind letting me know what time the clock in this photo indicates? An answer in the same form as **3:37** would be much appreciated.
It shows **12:40**
